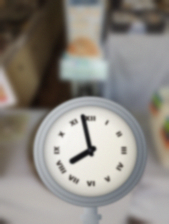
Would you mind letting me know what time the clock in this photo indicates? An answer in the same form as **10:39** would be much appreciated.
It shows **7:58**
